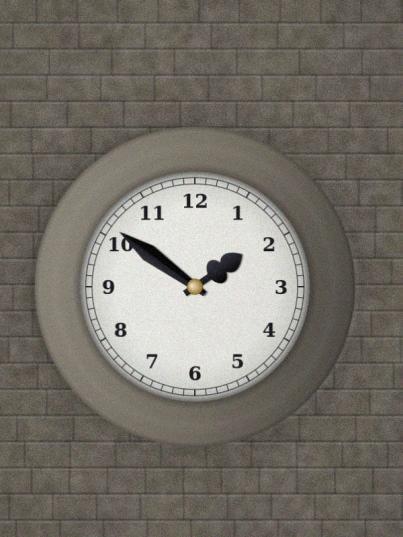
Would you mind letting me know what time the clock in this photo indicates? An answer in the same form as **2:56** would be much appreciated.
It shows **1:51**
